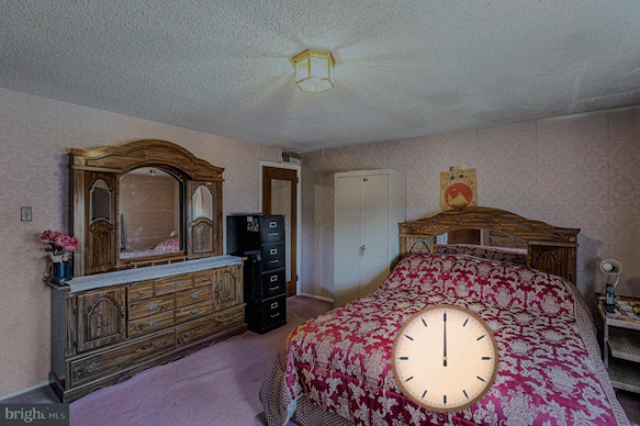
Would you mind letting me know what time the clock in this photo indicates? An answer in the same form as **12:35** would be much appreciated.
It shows **12:00**
